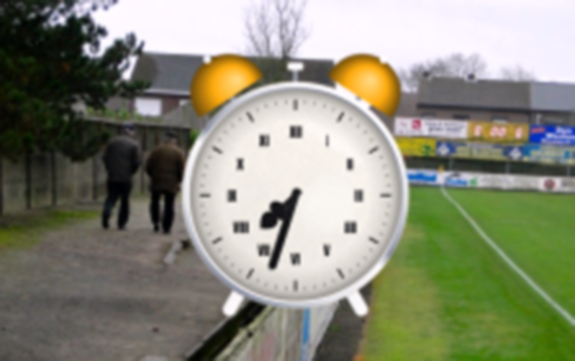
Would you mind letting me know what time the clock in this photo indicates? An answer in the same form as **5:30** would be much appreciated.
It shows **7:33**
